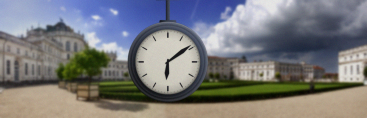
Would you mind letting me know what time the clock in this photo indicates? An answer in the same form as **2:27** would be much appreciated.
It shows **6:09**
